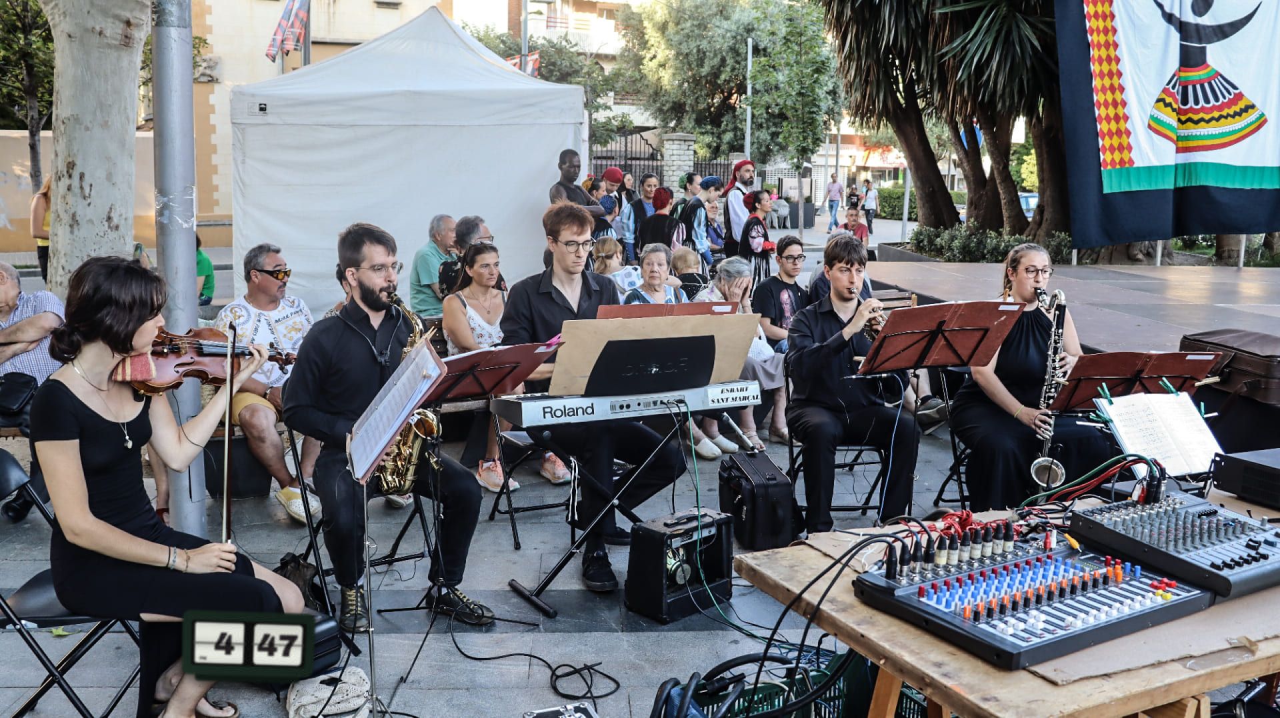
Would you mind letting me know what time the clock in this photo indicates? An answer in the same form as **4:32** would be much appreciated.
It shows **4:47**
